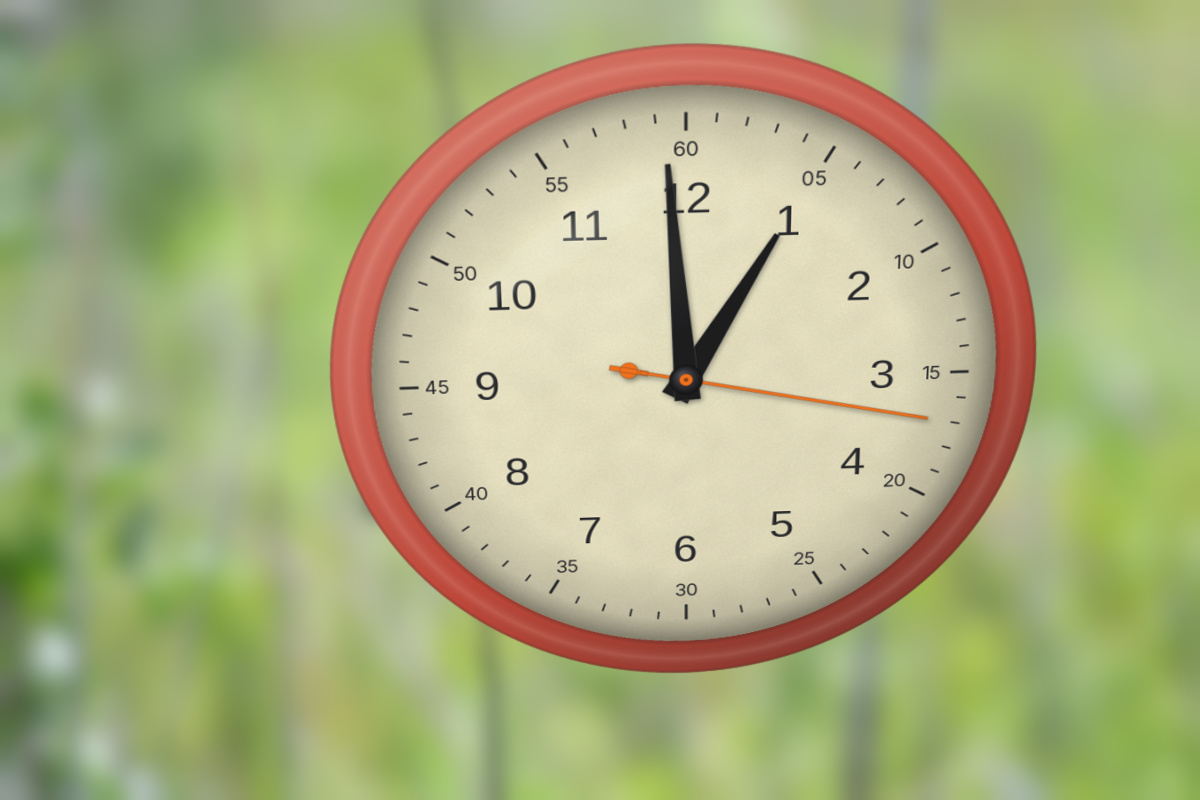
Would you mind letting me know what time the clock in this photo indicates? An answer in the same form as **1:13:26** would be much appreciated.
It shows **12:59:17**
